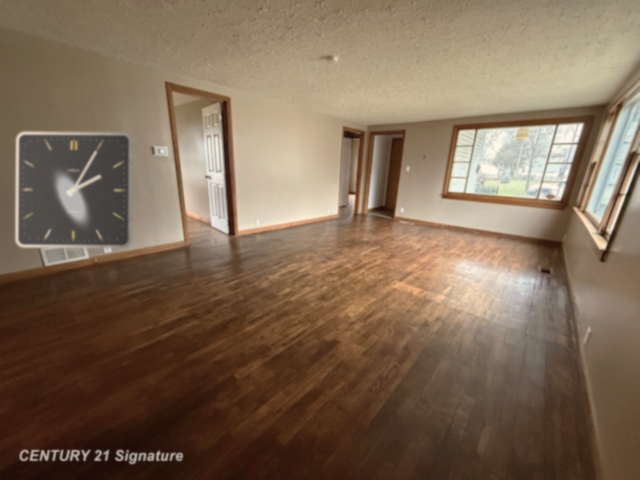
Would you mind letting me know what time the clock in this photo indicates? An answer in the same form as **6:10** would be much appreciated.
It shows **2:05**
